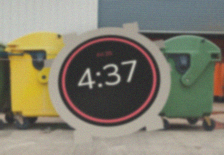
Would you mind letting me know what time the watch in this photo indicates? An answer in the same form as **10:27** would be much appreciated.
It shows **4:37**
